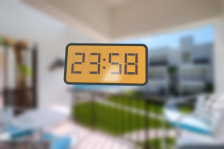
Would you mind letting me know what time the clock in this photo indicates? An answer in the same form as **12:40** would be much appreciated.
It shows **23:58**
